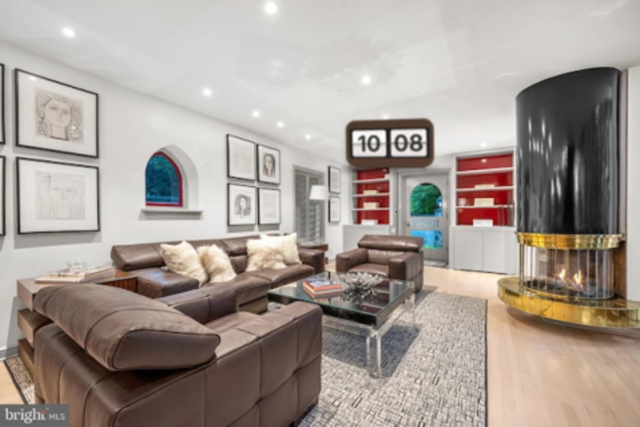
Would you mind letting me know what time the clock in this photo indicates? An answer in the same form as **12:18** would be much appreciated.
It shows **10:08**
